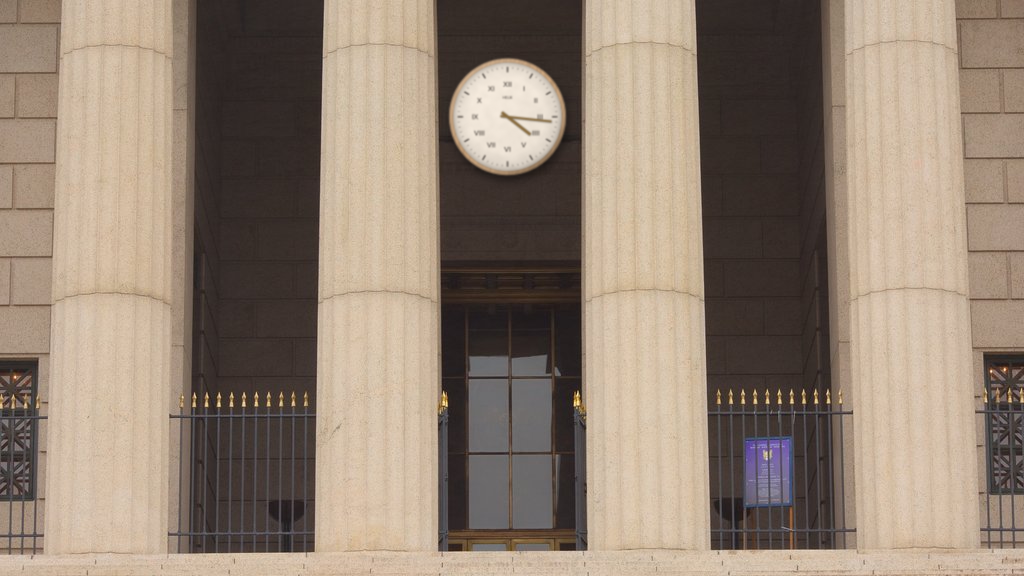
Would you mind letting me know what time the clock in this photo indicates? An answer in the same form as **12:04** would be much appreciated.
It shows **4:16**
